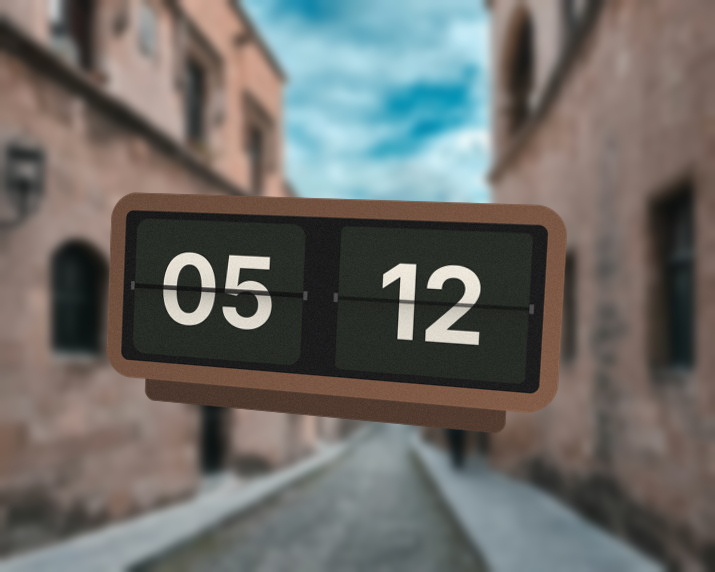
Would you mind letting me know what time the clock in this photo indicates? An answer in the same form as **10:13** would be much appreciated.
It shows **5:12**
